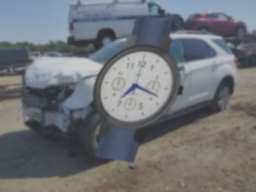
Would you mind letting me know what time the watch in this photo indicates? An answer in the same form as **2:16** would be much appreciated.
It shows **7:18**
